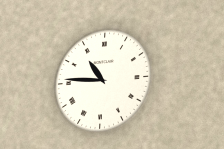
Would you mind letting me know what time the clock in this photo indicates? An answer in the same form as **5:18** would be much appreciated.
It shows **10:46**
